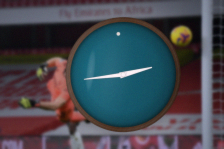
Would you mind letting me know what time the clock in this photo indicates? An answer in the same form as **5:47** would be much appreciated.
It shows **2:45**
